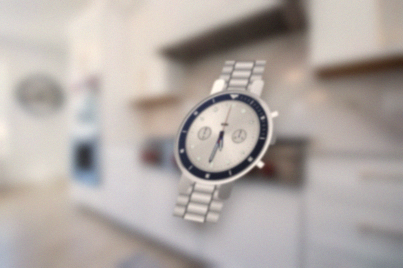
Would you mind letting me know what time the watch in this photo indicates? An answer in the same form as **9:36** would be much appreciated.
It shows **5:31**
